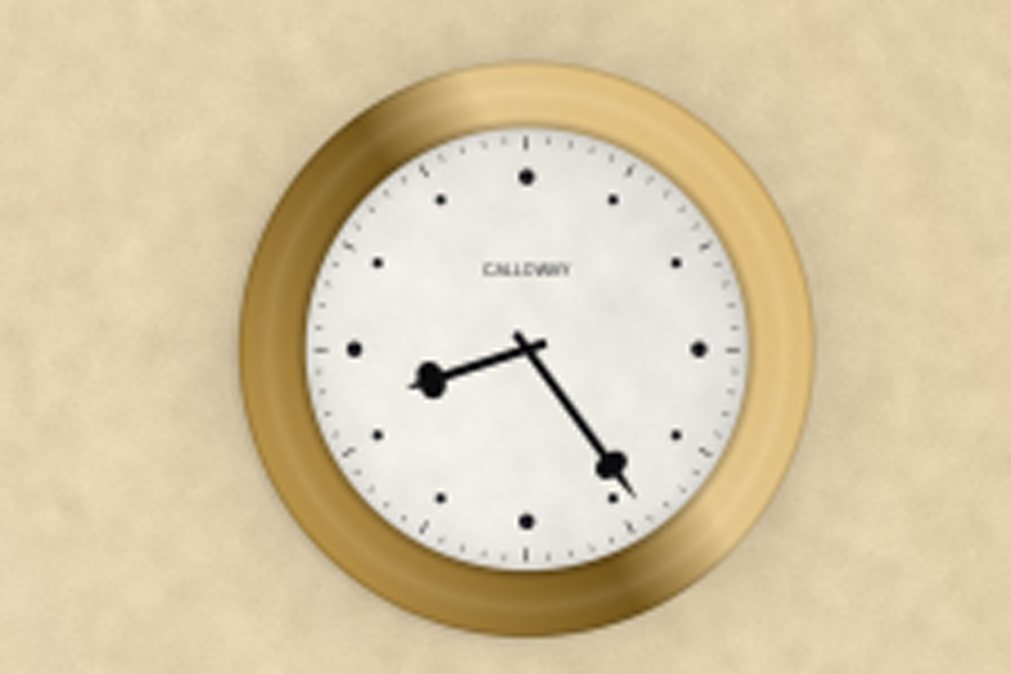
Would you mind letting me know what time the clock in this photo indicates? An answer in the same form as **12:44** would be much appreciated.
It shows **8:24**
